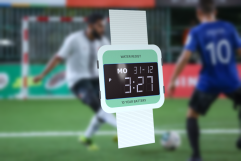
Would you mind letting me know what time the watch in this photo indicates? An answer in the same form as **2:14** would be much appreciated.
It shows **3:27**
